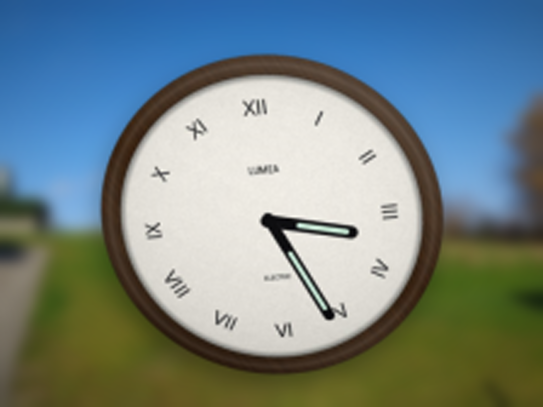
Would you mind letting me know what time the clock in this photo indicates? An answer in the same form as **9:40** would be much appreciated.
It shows **3:26**
